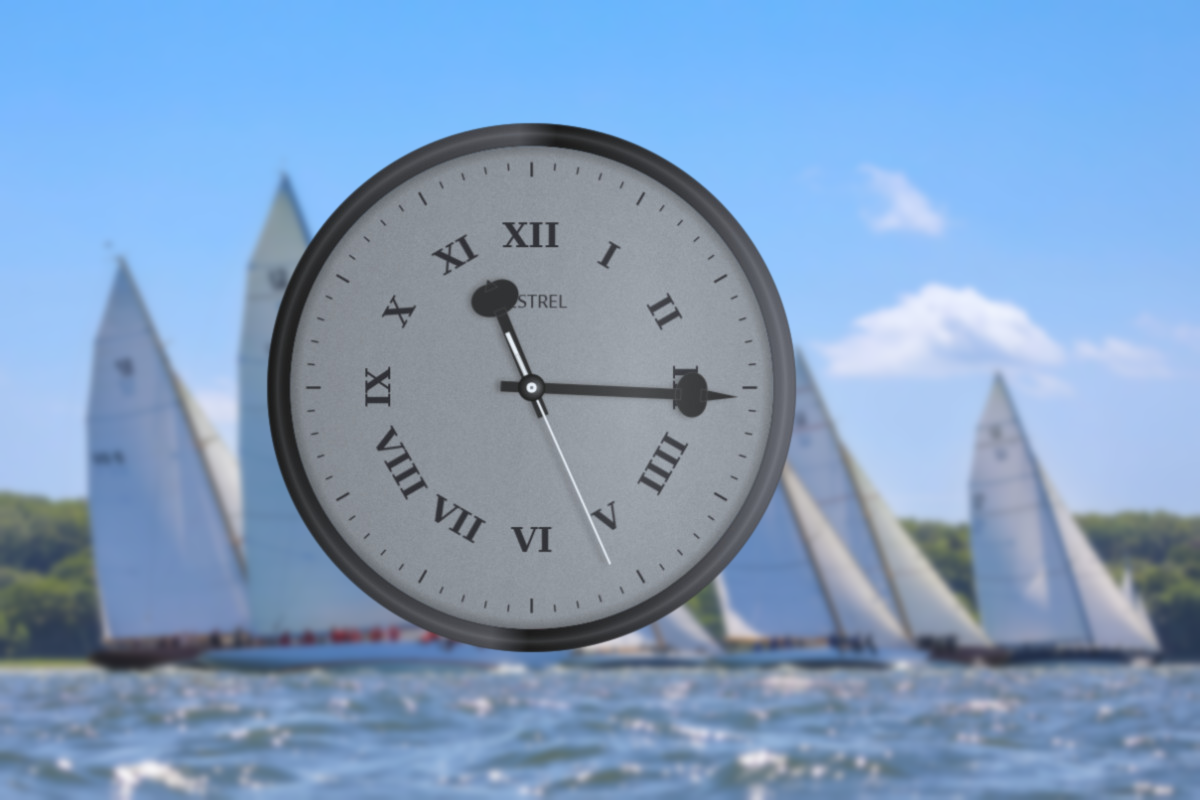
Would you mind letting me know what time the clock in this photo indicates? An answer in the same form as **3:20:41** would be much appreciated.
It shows **11:15:26**
